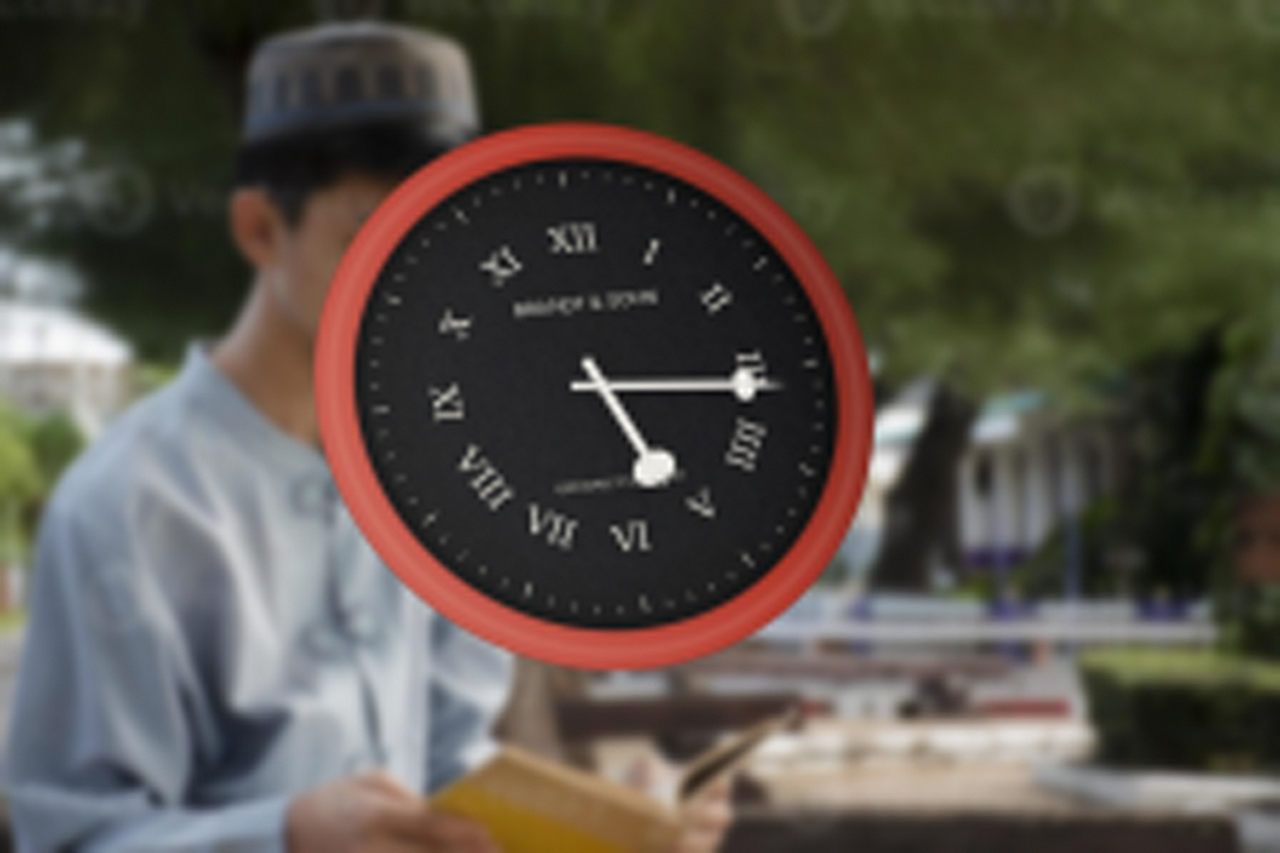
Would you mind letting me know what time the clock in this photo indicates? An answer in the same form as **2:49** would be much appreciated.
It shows **5:16**
